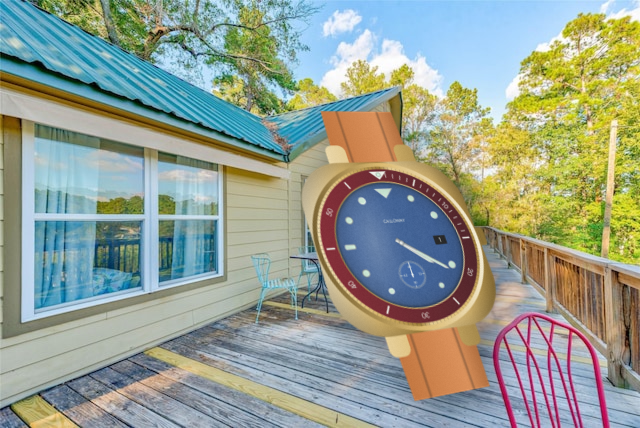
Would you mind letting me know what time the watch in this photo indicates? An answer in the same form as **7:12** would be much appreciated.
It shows **4:21**
